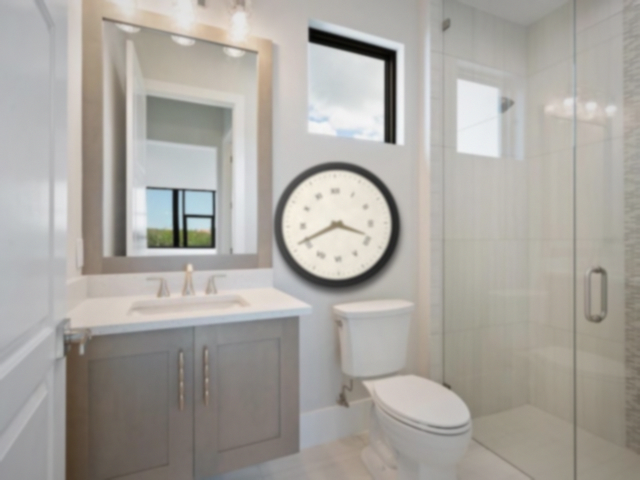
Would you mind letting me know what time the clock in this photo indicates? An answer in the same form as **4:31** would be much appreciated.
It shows **3:41**
